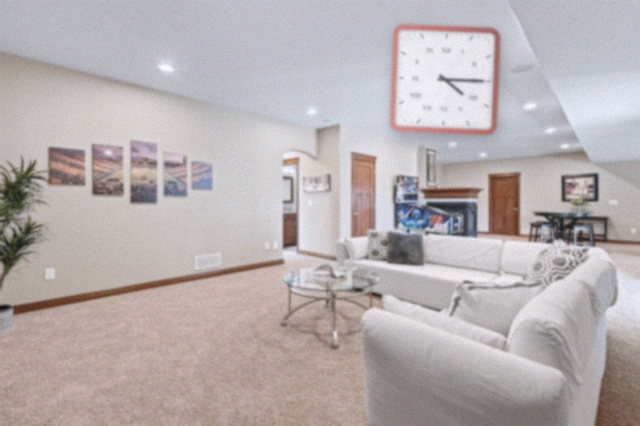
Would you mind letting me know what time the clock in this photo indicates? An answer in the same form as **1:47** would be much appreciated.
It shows **4:15**
